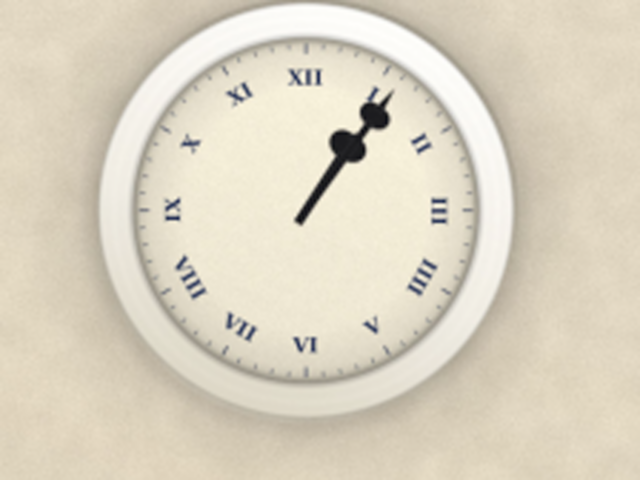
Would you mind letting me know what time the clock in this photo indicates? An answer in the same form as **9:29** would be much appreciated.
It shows **1:06**
